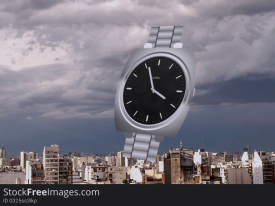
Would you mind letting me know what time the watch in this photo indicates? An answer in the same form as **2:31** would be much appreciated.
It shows **3:56**
